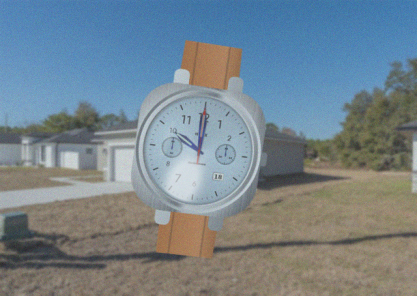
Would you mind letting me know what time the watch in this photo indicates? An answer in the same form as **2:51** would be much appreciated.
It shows **10:00**
